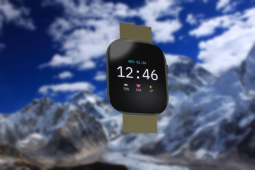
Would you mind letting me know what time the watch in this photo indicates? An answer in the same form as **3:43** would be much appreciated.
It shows **12:46**
